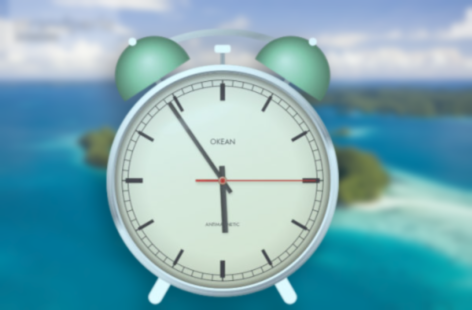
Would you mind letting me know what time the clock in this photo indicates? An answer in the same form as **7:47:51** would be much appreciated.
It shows **5:54:15**
